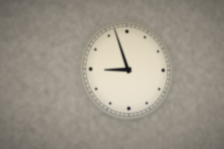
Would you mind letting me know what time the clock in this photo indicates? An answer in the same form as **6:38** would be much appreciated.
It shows **8:57**
